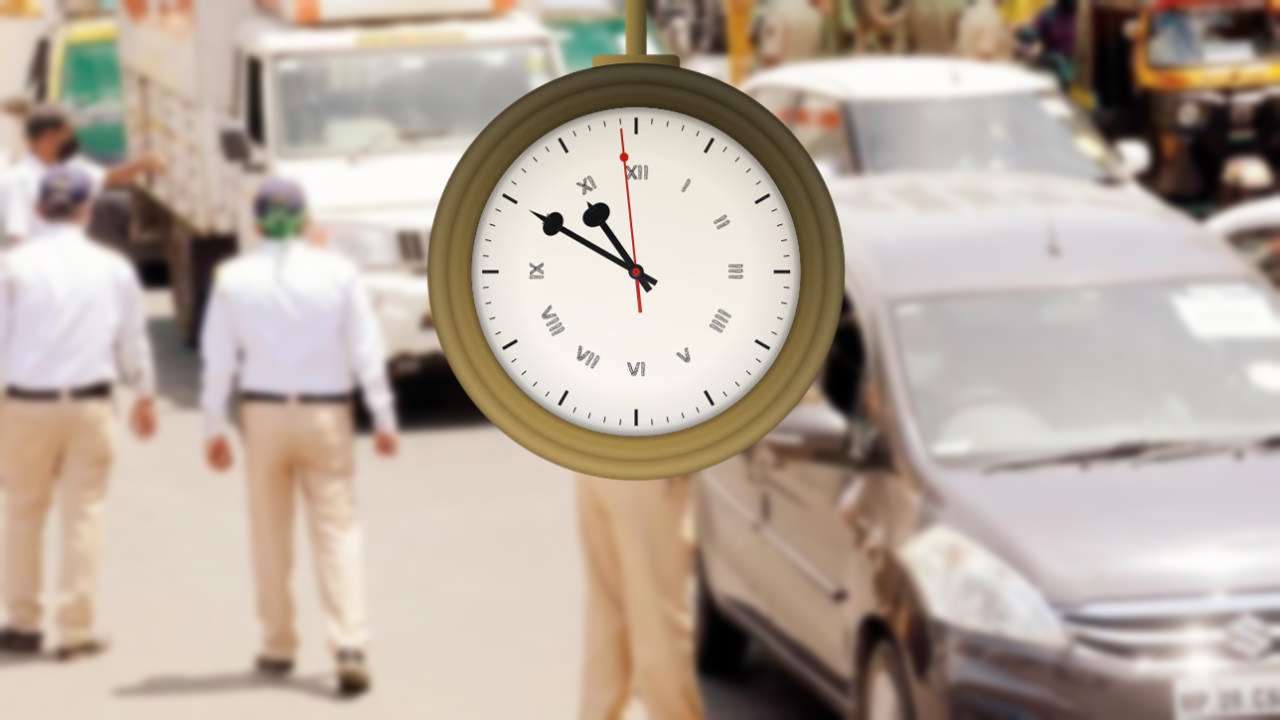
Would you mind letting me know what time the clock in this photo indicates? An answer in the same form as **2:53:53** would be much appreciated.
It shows **10:49:59**
